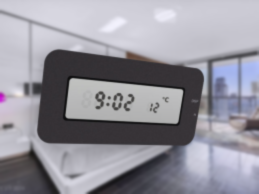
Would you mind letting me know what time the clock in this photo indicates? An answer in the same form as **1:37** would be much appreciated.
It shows **9:02**
